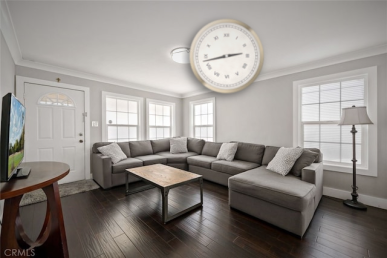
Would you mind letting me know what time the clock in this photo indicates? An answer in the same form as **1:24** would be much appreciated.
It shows **2:43**
